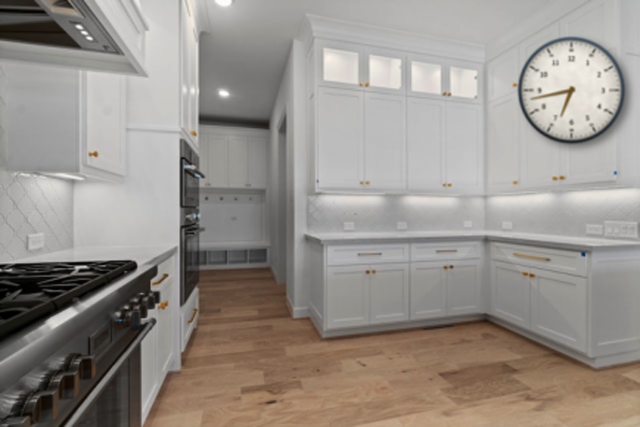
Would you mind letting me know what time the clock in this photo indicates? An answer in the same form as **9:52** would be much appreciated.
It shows **6:43**
